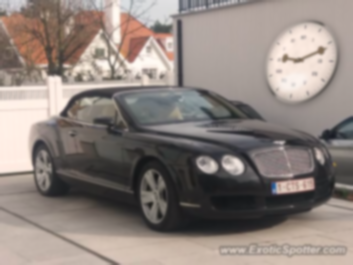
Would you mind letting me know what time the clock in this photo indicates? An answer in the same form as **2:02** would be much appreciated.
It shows **9:11**
